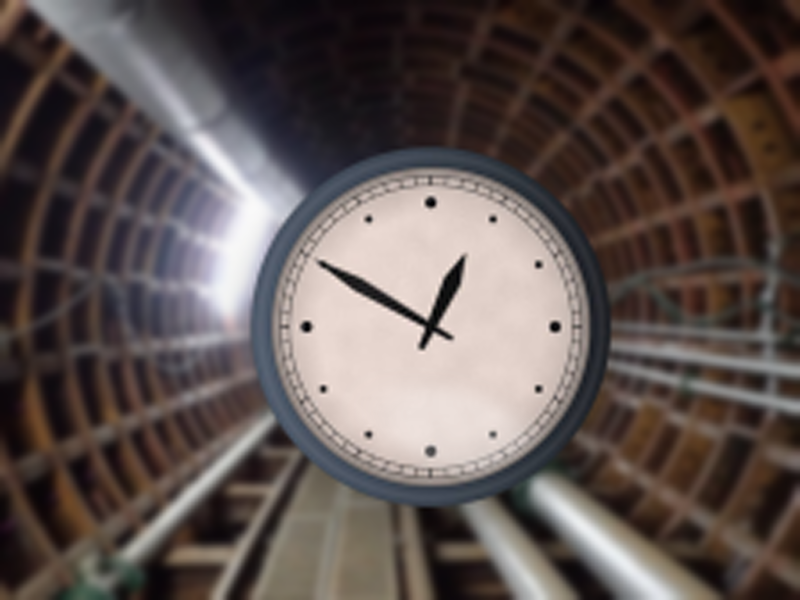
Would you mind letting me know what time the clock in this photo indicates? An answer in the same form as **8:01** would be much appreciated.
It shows **12:50**
